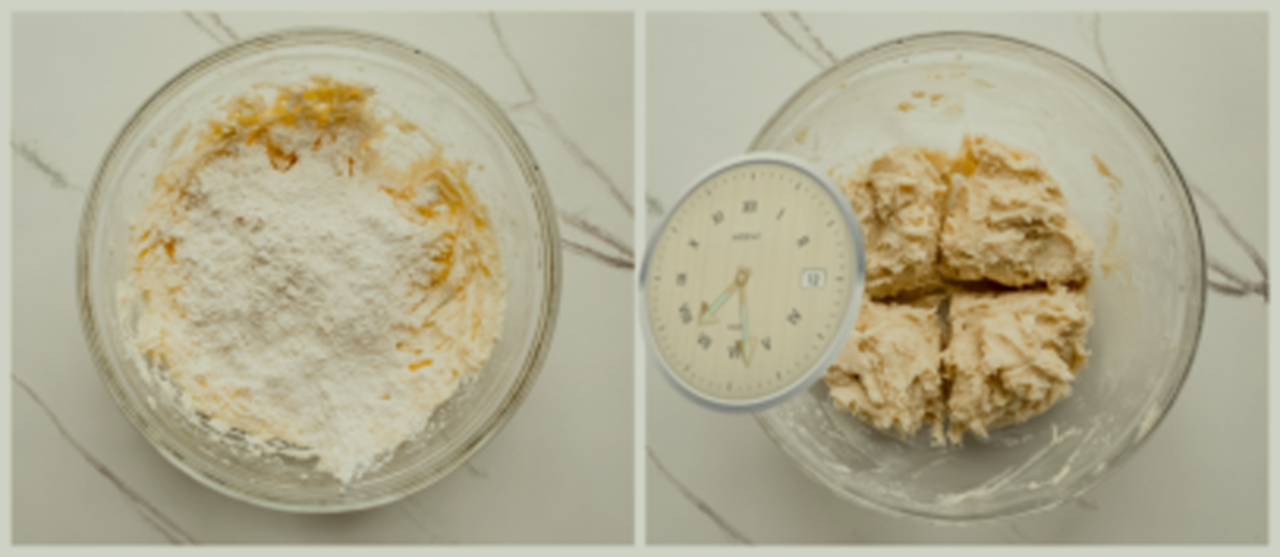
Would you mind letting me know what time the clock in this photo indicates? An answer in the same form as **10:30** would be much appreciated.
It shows **7:28**
